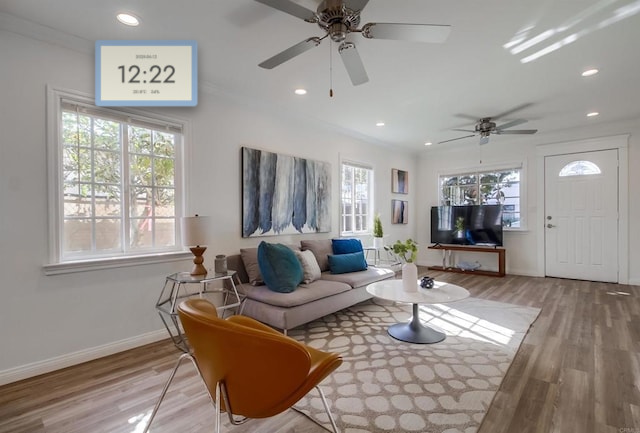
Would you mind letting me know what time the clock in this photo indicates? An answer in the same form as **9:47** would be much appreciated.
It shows **12:22**
